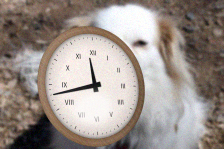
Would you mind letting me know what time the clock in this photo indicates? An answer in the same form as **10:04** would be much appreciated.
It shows **11:43**
